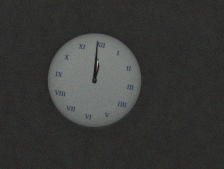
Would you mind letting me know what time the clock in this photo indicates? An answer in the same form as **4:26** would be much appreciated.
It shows **11:59**
